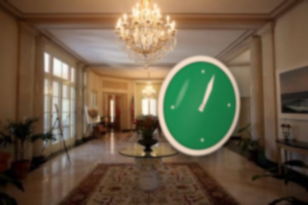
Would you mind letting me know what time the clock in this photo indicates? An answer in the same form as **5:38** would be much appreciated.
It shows **1:04**
